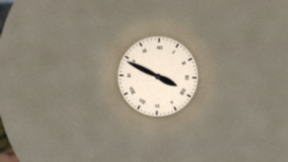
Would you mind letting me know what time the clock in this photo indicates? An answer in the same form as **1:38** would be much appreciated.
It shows **3:49**
